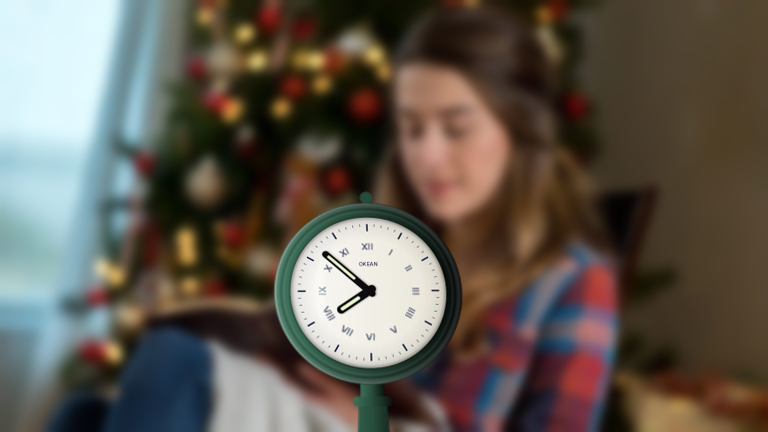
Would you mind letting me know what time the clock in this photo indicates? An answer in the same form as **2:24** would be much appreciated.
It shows **7:52**
